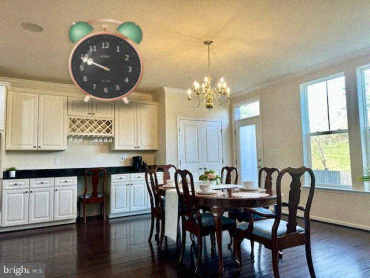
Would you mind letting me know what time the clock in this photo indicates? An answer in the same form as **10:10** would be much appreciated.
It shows **9:49**
